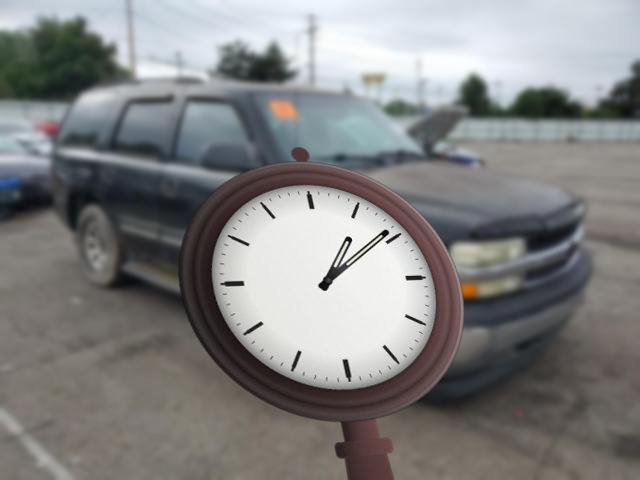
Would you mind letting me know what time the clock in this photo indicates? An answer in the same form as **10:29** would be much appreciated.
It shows **1:09**
